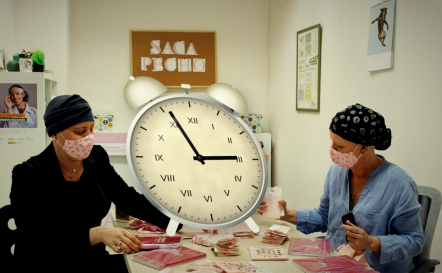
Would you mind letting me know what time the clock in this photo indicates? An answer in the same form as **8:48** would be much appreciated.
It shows **2:56**
